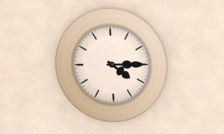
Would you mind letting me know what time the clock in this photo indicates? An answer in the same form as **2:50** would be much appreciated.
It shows **4:15**
